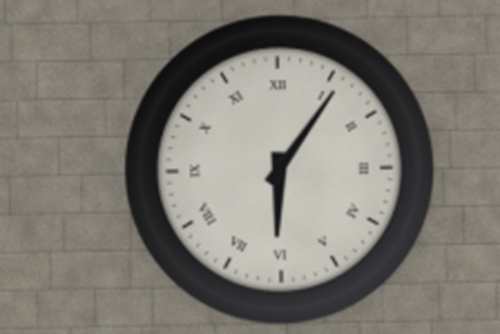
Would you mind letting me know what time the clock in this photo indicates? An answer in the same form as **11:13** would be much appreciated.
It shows **6:06**
